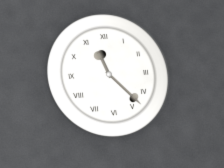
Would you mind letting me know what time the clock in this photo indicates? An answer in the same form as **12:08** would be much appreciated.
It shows **11:23**
